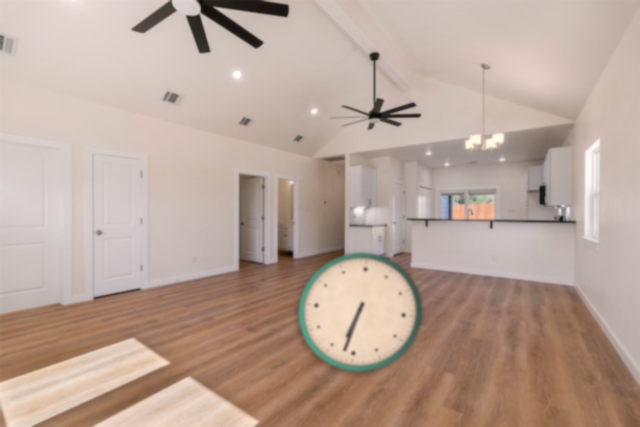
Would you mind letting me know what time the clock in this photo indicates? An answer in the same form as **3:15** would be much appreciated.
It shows **6:32**
